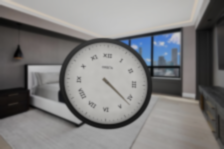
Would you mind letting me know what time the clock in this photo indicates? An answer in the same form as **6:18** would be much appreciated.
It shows **4:22**
